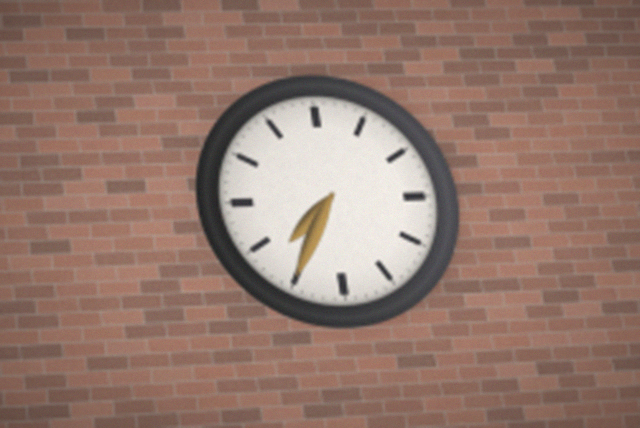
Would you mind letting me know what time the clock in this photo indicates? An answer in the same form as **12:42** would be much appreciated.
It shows **7:35**
